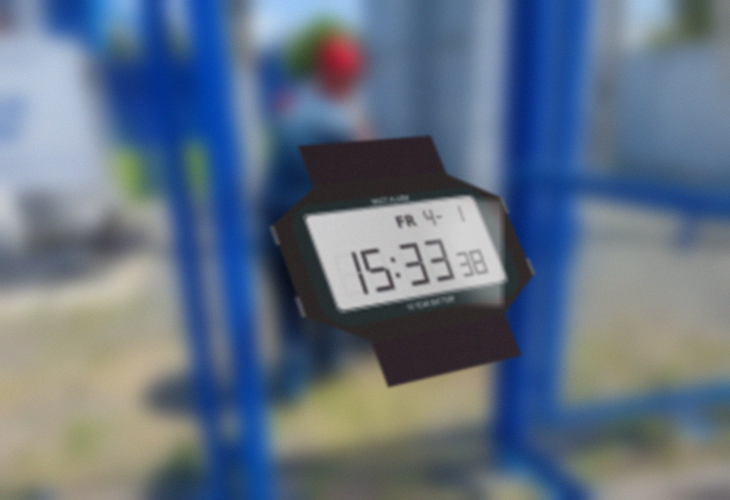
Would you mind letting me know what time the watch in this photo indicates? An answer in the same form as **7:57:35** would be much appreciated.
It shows **15:33:38**
